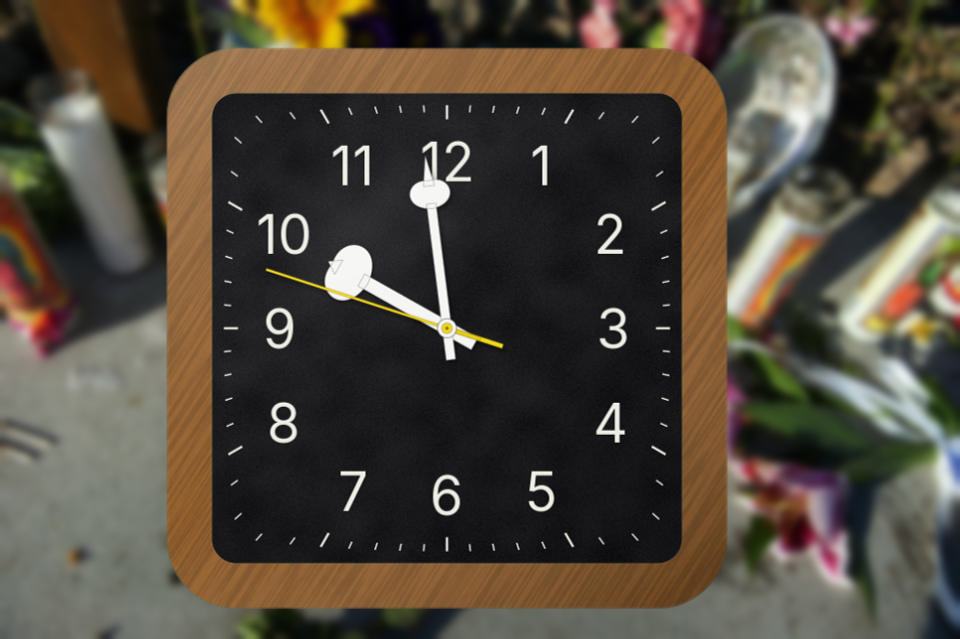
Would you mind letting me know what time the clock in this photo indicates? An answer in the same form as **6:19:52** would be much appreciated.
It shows **9:58:48**
